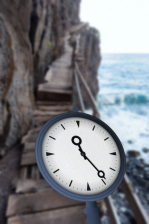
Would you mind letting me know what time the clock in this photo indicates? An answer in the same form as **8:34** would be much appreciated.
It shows **11:24**
